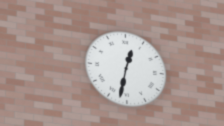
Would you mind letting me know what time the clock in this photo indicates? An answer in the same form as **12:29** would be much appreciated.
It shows **12:32**
